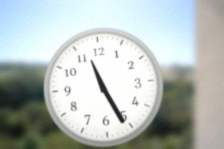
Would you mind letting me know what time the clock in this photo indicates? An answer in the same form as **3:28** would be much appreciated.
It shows **11:26**
